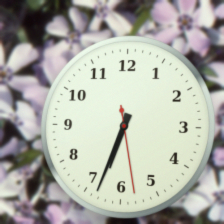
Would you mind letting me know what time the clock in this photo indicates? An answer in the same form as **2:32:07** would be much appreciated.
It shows **6:33:28**
